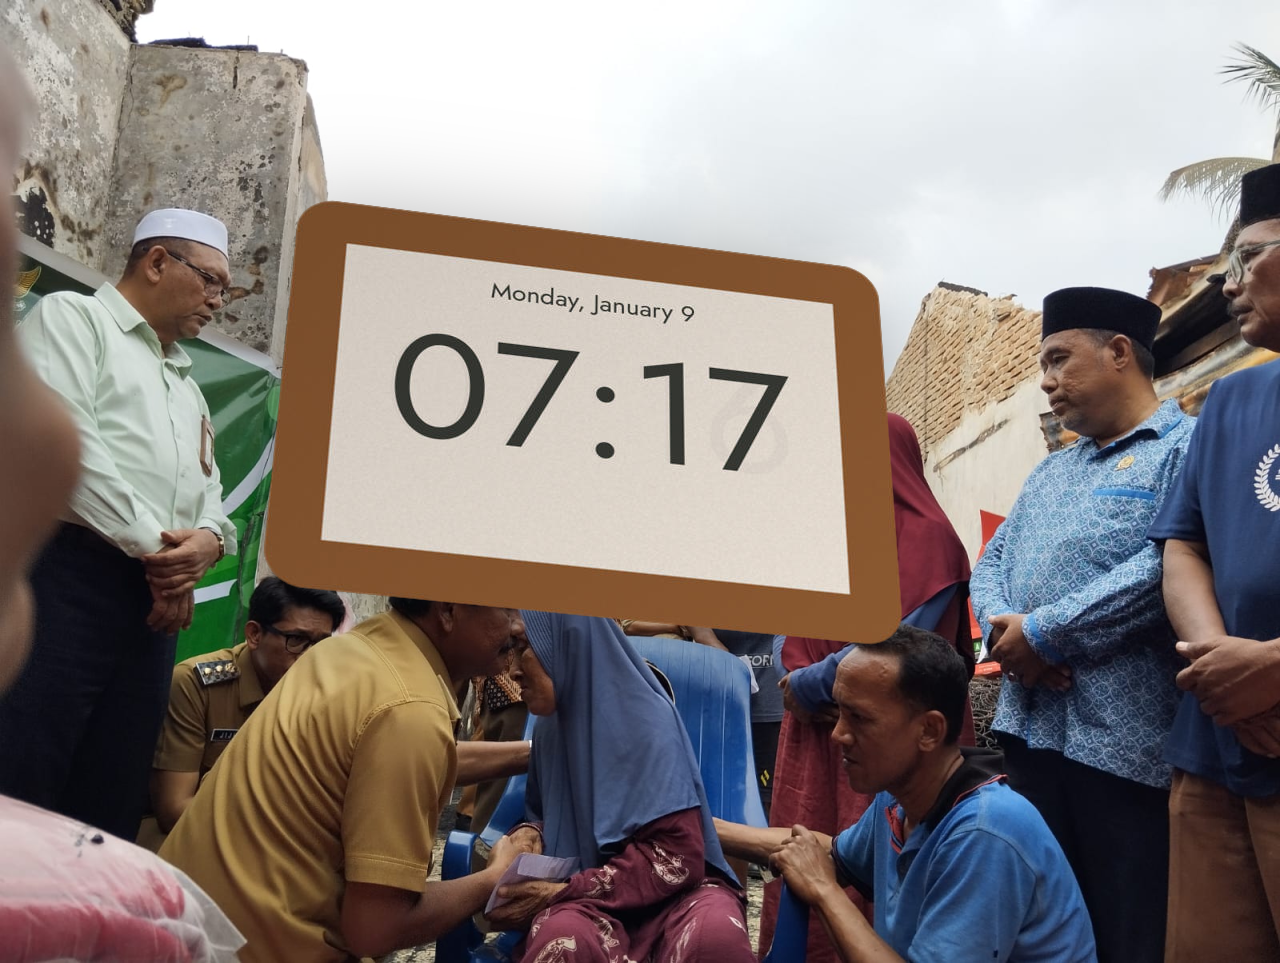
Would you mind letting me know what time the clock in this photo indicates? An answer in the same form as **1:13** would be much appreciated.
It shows **7:17**
